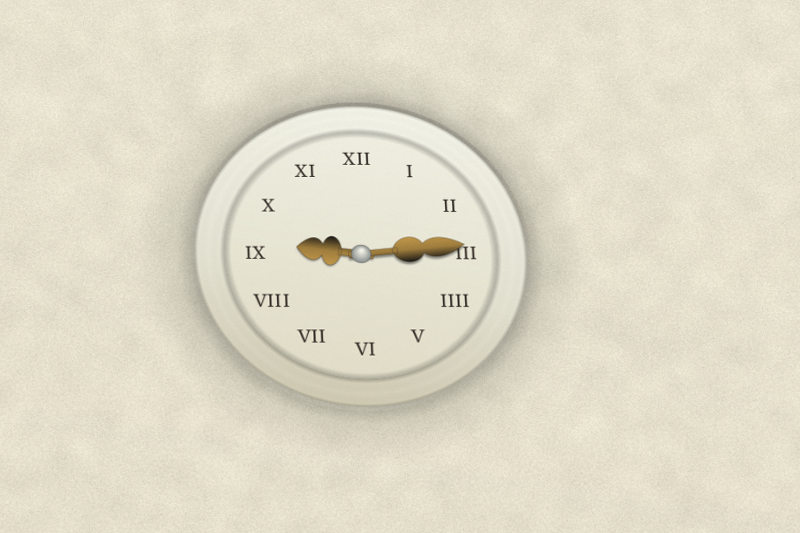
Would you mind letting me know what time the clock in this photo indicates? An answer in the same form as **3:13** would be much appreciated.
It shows **9:14**
